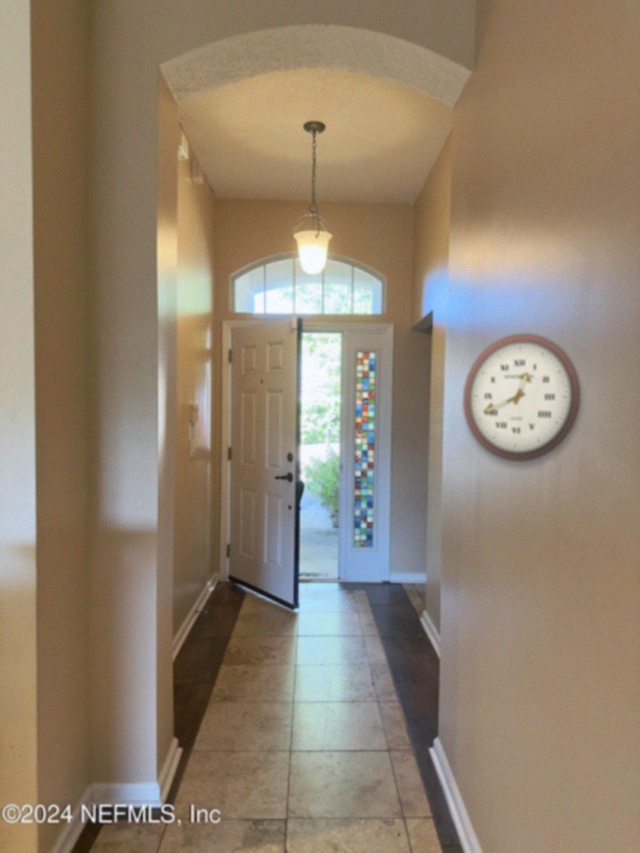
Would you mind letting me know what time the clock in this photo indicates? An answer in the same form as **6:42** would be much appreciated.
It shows **12:41**
